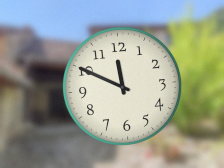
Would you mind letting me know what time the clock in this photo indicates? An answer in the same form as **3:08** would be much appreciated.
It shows **11:50**
